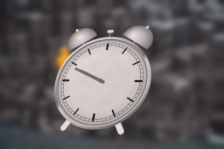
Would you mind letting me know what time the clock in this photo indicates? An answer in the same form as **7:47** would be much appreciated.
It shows **9:49**
